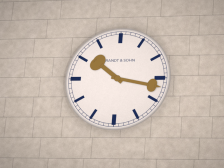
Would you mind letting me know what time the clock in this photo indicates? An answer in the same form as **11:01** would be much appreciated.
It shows **10:17**
